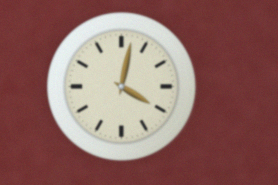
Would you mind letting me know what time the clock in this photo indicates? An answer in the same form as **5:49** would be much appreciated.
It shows **4:02**
